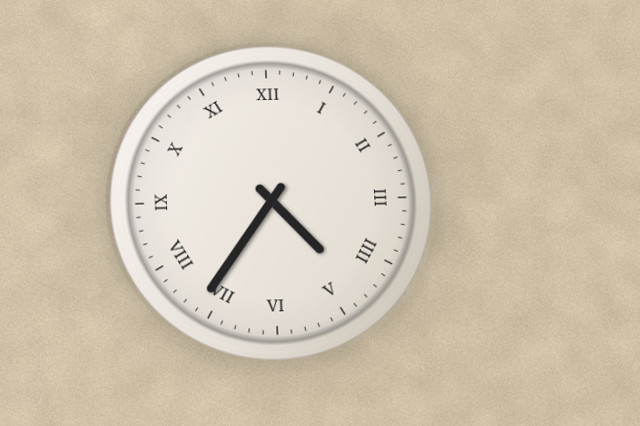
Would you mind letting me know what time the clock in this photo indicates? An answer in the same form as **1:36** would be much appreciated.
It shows **4:36**
